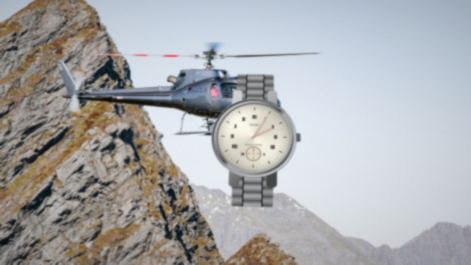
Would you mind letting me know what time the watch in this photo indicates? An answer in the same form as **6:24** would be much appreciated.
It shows **2:05**
